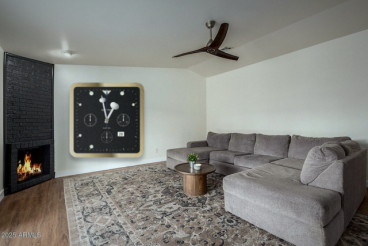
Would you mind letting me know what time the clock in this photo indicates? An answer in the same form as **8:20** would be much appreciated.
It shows **12:58**
